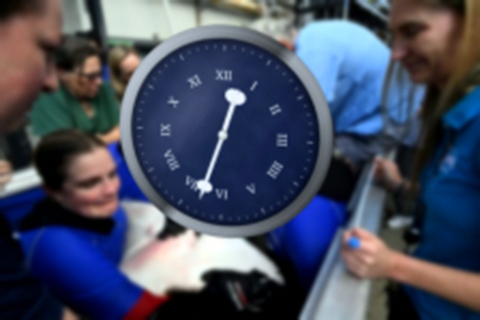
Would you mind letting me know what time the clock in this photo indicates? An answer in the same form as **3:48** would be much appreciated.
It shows **12:33**
